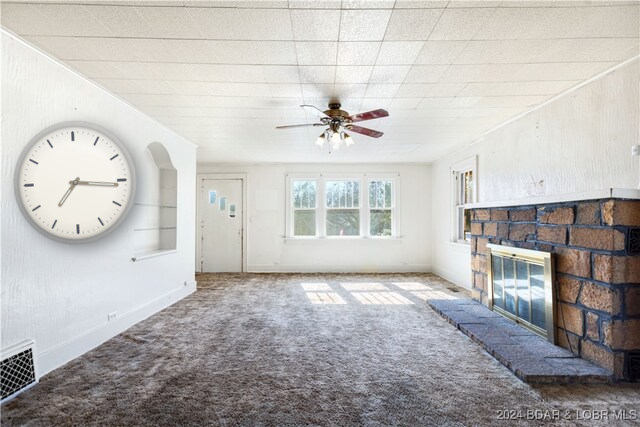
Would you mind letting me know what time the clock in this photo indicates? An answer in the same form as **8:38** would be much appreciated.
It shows **7:16**
